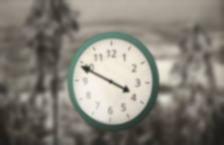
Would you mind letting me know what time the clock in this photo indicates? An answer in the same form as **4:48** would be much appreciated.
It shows **3:49**
